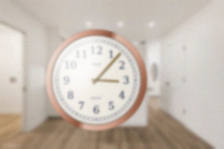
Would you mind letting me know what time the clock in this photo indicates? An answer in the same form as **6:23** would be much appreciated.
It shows **3:07**
